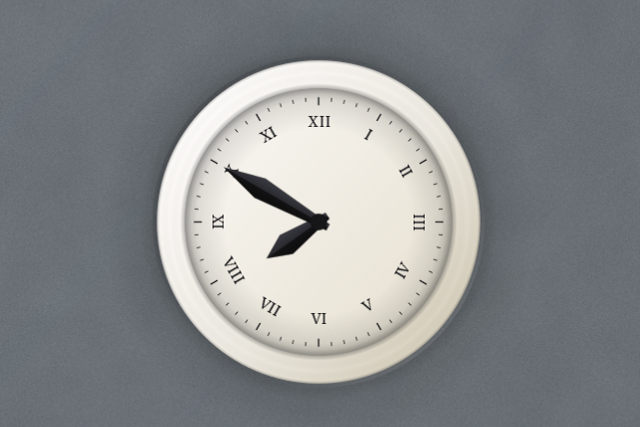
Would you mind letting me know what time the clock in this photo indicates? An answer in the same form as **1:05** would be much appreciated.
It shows **7:50**
